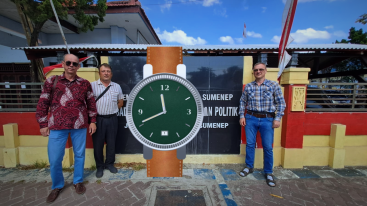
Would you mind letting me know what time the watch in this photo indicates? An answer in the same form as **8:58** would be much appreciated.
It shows **11:41**
